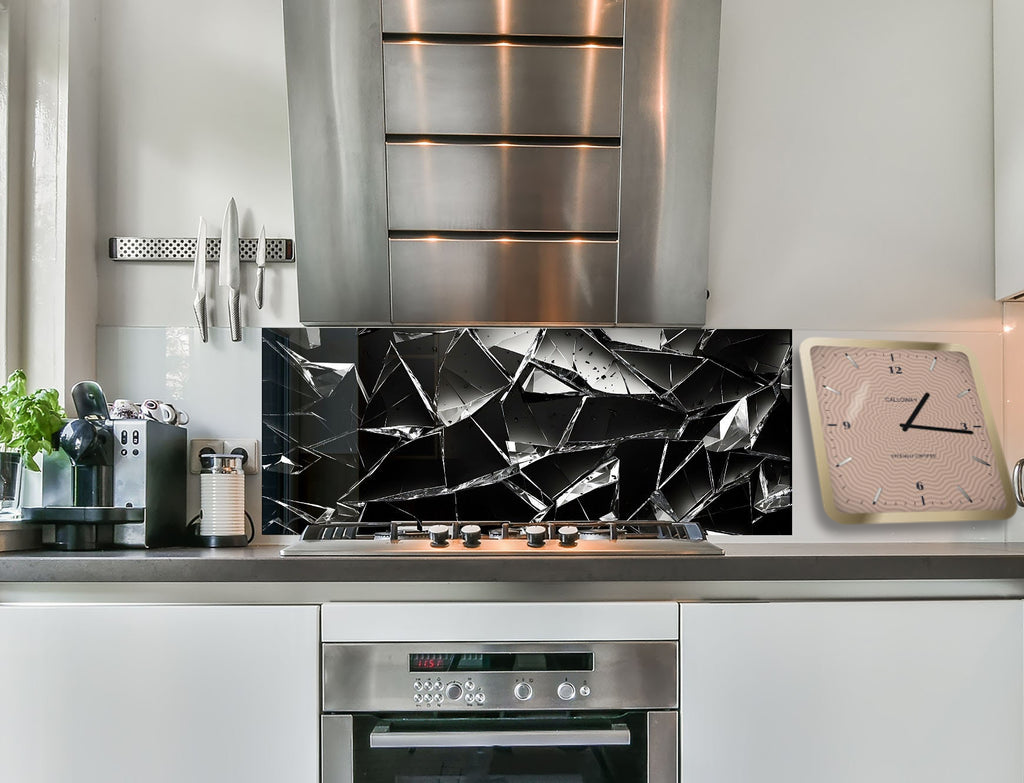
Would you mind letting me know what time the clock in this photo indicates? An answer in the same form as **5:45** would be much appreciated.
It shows **1:16**
